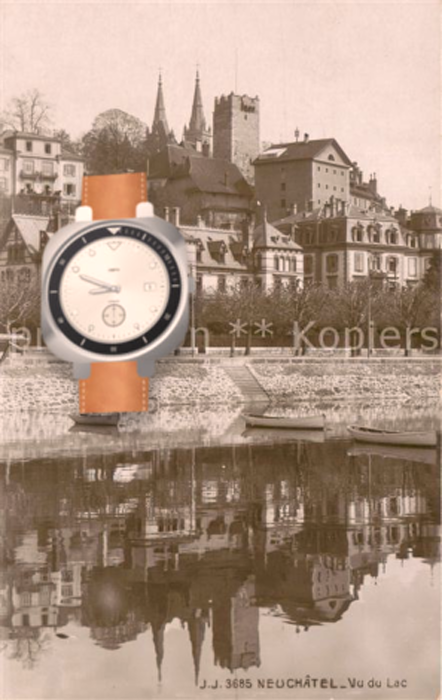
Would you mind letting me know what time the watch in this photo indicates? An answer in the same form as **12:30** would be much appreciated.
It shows **8:49**
